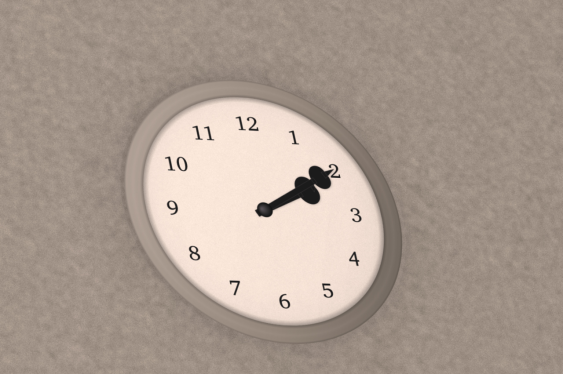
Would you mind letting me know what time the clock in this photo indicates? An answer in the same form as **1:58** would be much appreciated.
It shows **2:10**
